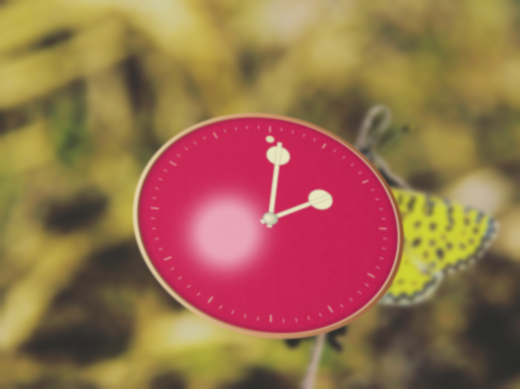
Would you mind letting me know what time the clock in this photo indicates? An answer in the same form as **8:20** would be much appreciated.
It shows **2:01**
